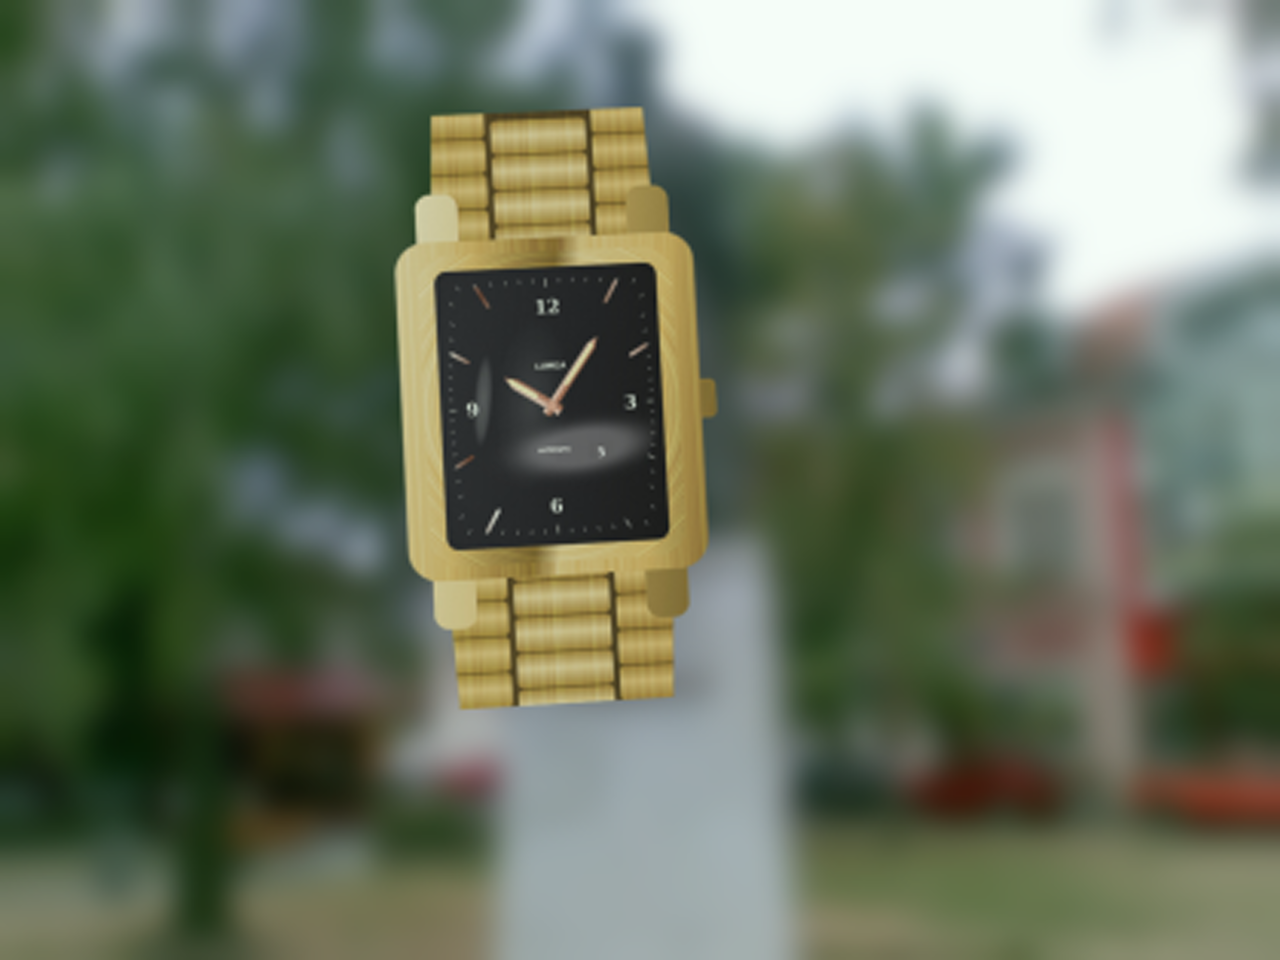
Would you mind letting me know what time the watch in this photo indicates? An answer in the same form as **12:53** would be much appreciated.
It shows **10:06**
